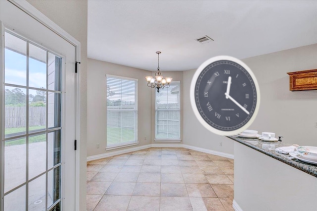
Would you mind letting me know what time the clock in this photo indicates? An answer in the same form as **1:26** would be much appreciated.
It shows **12:21**
